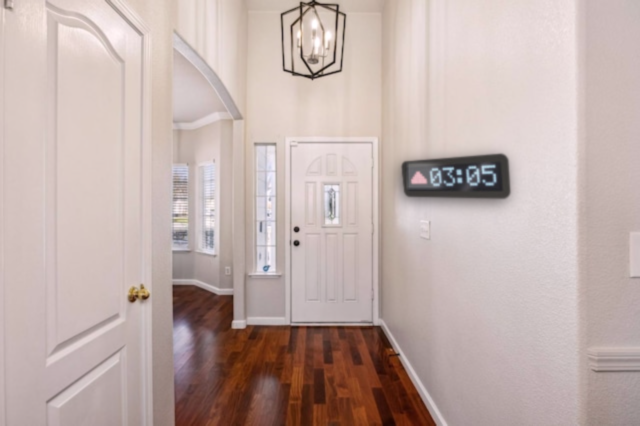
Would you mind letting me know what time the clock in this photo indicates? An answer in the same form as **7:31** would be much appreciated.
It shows **3:05**
